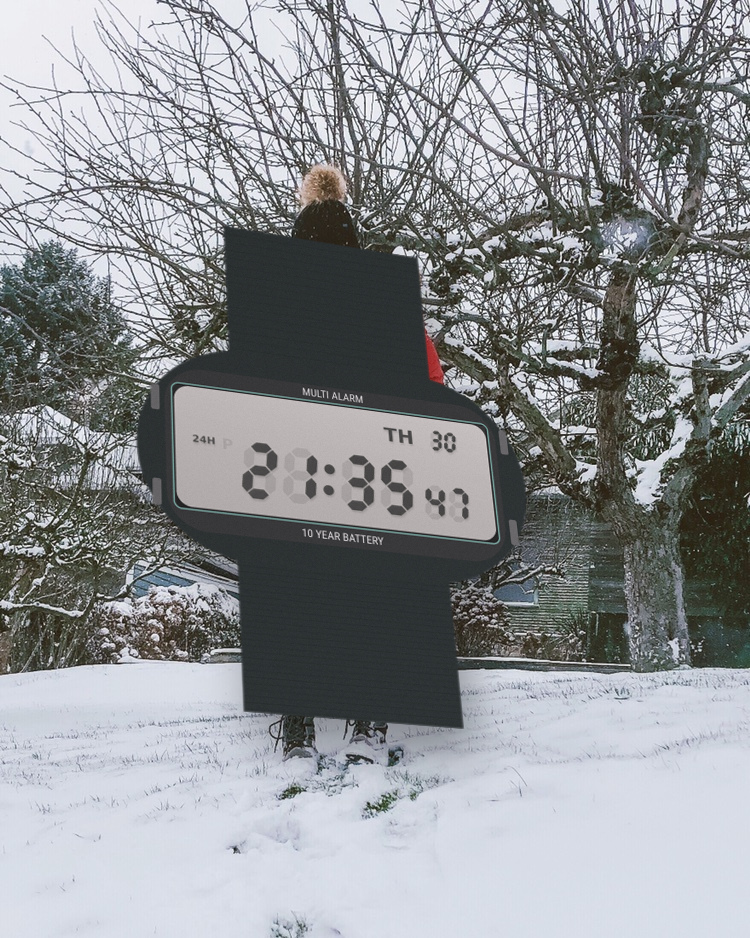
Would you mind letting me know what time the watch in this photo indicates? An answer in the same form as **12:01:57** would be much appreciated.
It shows **21:35:47**
